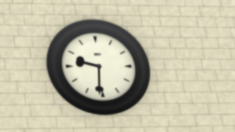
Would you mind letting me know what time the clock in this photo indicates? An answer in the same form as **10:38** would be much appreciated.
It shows **9:31**
